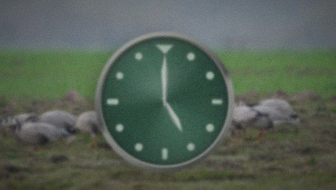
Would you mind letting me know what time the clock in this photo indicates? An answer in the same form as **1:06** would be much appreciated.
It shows **5:00**
